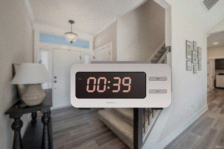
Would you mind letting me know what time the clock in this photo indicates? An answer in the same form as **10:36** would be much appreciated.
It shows **0:39**
